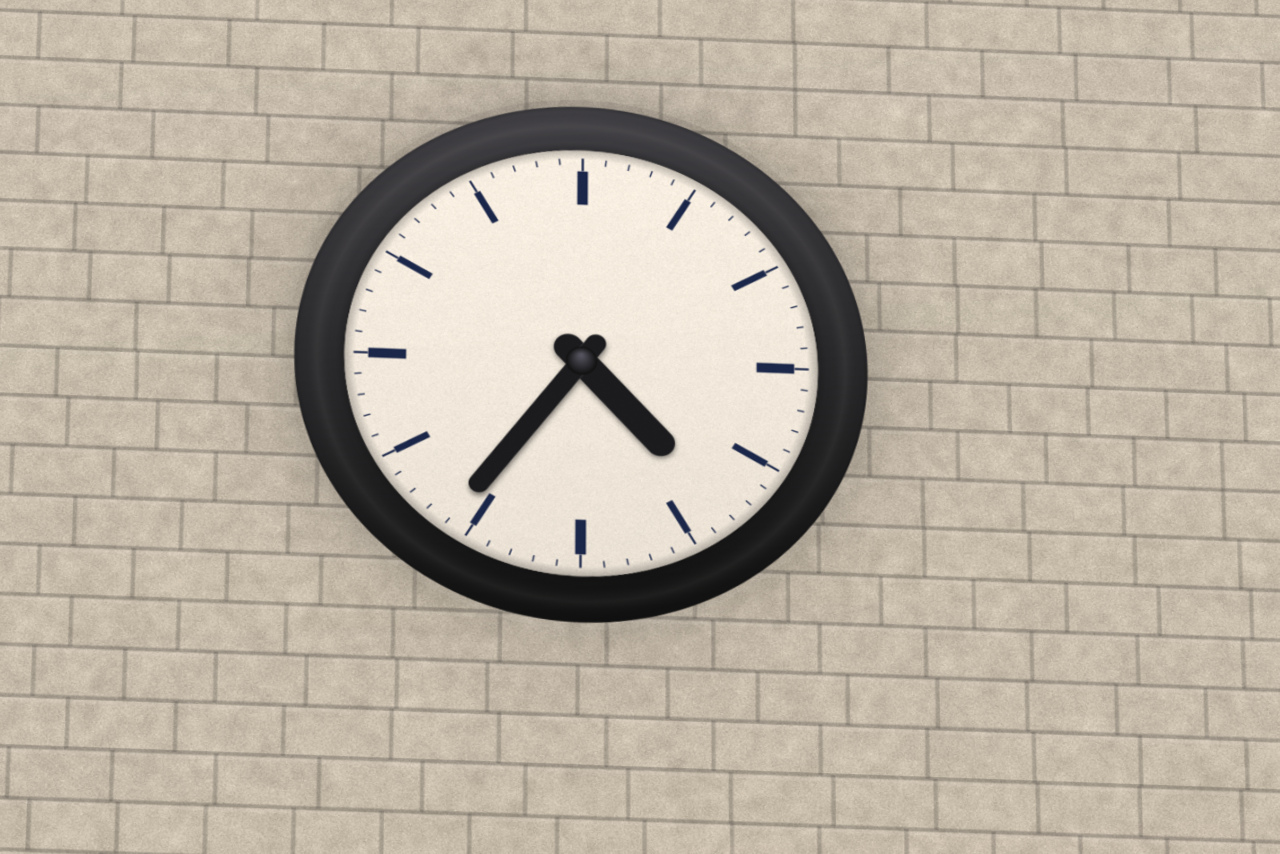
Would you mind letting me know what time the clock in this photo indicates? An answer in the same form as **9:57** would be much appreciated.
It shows **4:36**
